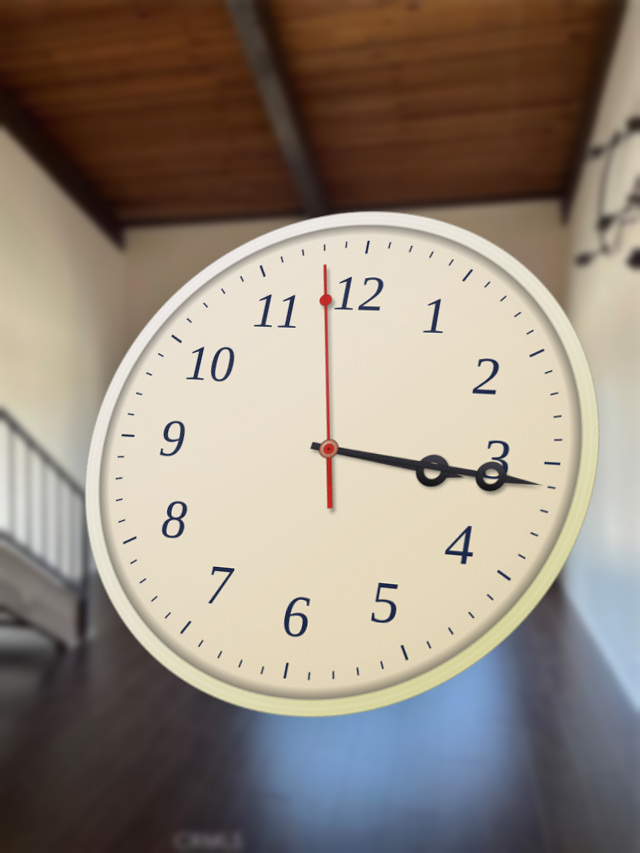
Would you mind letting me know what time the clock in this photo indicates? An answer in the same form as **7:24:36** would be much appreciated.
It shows **3:15:58**
